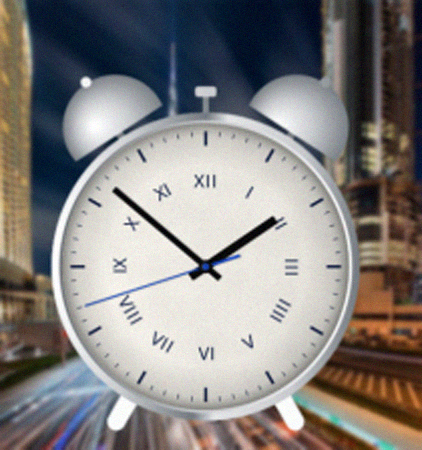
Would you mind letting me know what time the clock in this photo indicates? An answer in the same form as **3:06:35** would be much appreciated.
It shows **1:51:42**
